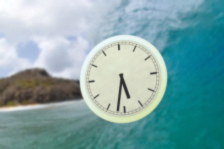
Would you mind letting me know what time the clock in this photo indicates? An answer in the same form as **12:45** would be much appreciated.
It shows **5:32**
